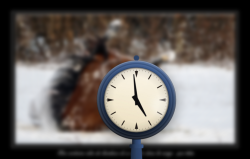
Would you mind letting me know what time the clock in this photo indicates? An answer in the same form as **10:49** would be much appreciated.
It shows **4:59**
